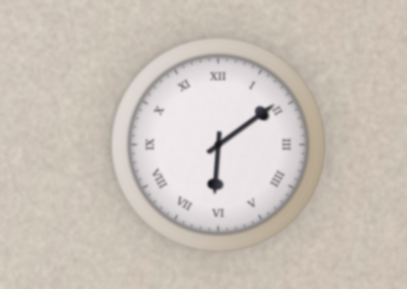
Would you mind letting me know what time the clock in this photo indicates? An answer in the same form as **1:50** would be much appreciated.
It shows **6:09**
